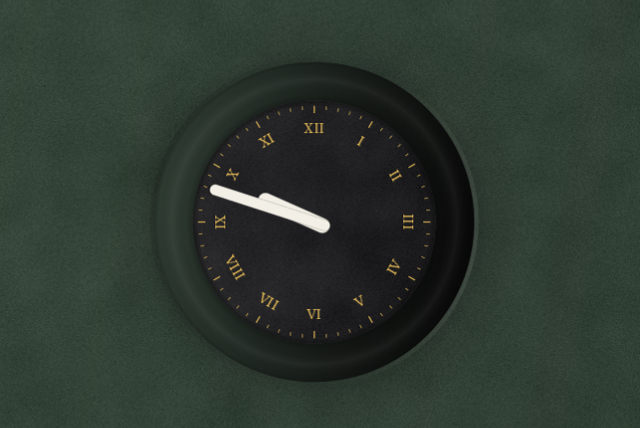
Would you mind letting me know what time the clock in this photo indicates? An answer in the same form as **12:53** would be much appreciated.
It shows **9:48**
